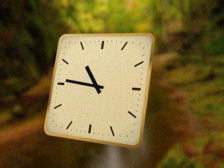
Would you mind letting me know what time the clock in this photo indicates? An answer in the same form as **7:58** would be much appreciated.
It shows **10:46**
